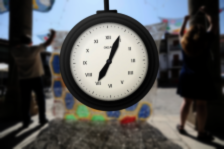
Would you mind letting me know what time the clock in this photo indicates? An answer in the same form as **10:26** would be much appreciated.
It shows **7:04**
